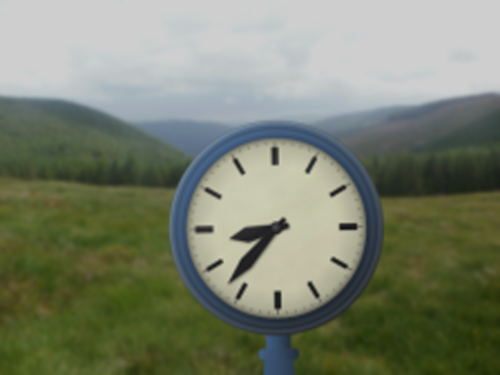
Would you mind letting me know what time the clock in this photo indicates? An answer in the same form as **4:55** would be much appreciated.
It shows **8:37**
